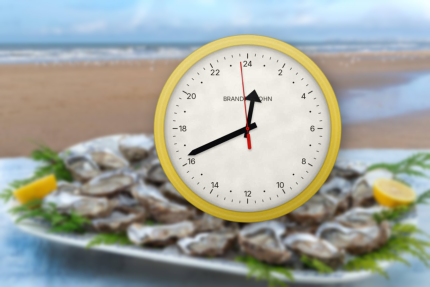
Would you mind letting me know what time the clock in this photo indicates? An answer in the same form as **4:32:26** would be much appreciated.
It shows **0:40:59**
